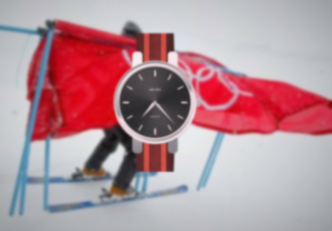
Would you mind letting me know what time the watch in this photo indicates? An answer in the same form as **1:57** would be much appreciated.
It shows **7:23**
